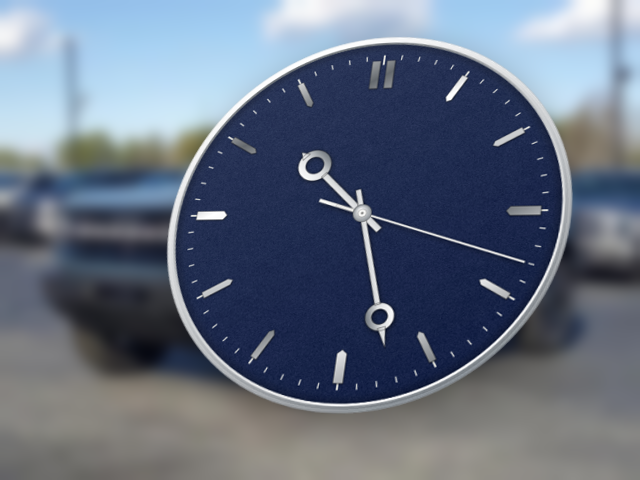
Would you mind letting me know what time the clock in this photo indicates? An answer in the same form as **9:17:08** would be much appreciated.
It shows **10:27:18**
